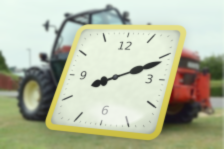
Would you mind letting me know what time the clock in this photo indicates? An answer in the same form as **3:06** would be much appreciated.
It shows **8:11**
